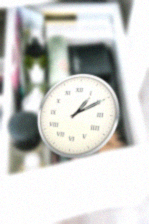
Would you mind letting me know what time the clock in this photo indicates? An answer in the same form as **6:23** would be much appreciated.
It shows **1:10**
